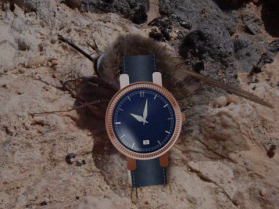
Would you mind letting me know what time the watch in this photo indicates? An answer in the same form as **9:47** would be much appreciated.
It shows **10:02**
